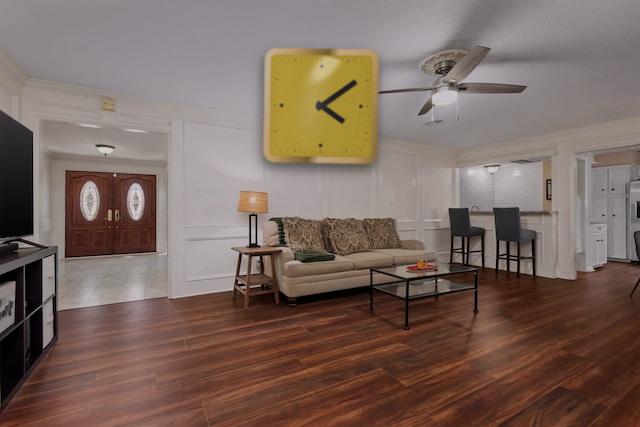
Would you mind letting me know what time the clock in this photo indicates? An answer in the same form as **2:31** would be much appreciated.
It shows **4:09**
